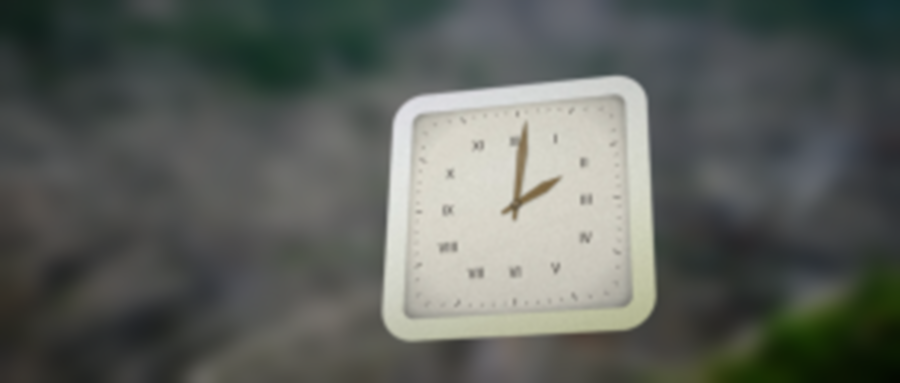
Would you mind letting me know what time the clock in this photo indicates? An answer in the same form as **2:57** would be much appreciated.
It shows **2:01**
